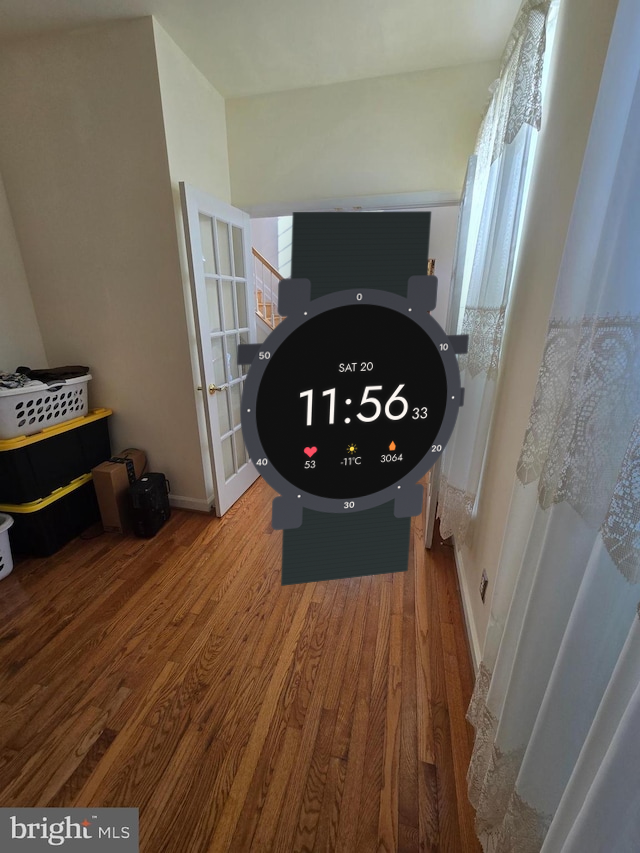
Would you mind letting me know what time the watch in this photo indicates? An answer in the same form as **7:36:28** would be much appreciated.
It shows **11:56:33**
